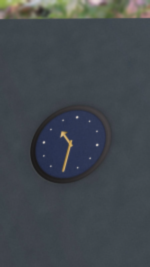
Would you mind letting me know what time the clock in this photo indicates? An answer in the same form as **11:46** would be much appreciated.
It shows **10:30**
